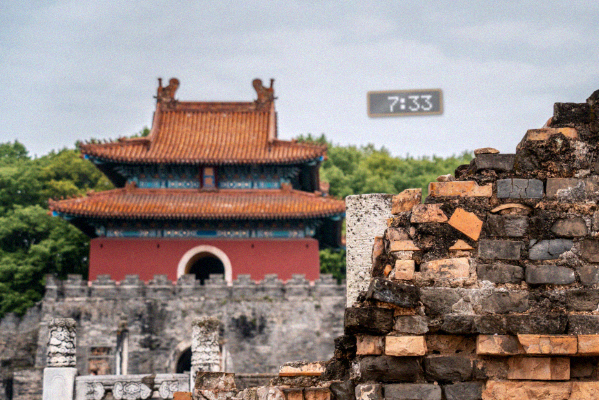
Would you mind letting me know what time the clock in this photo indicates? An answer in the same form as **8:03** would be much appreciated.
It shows **7:33**
